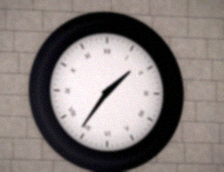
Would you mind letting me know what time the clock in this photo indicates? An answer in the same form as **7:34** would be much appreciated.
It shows **1:36**
